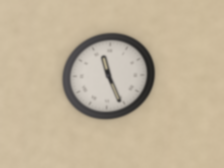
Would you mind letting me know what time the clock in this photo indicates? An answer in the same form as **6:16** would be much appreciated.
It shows **11:26**
